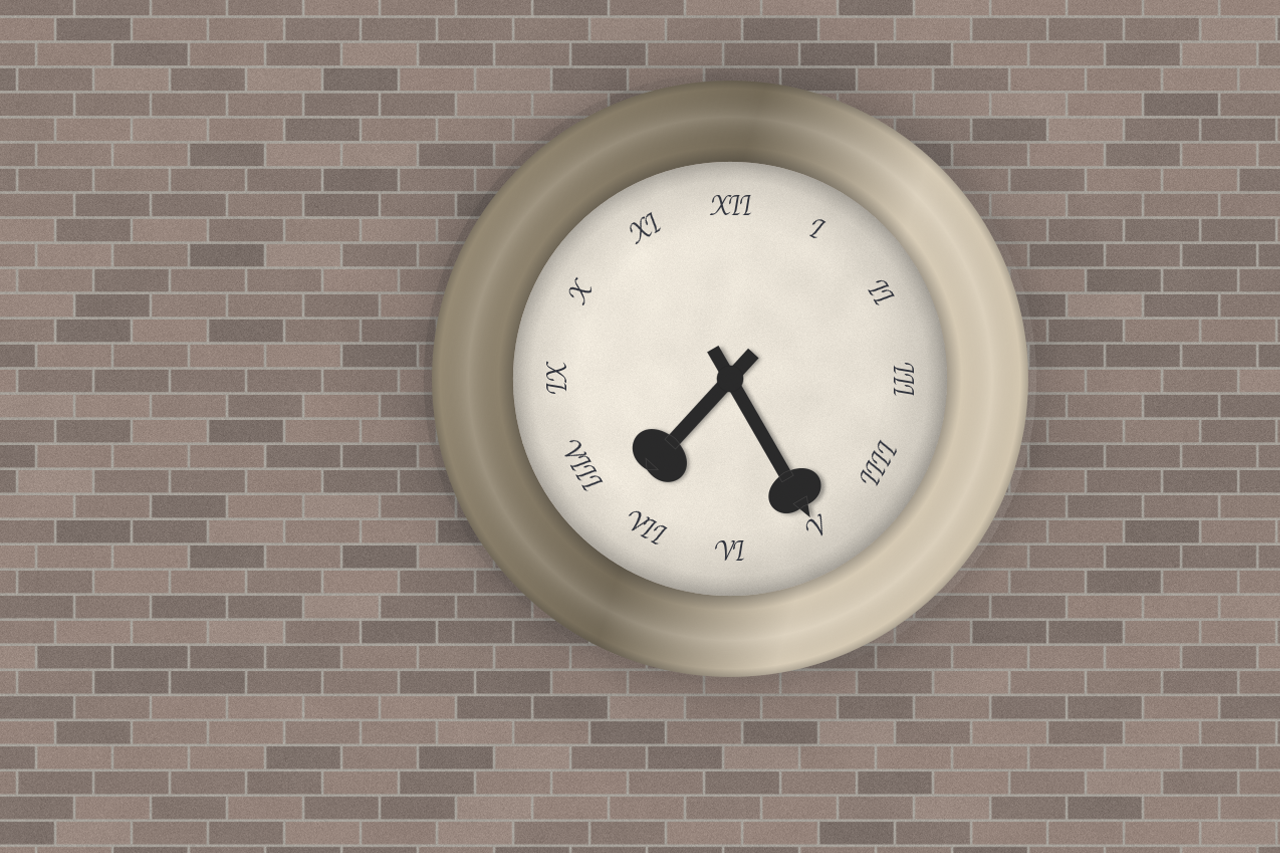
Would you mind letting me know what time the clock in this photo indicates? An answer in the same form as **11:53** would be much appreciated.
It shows **7:25**
